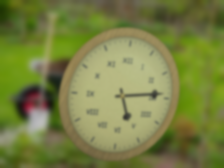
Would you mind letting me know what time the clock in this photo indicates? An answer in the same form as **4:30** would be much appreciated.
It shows **5:14**
